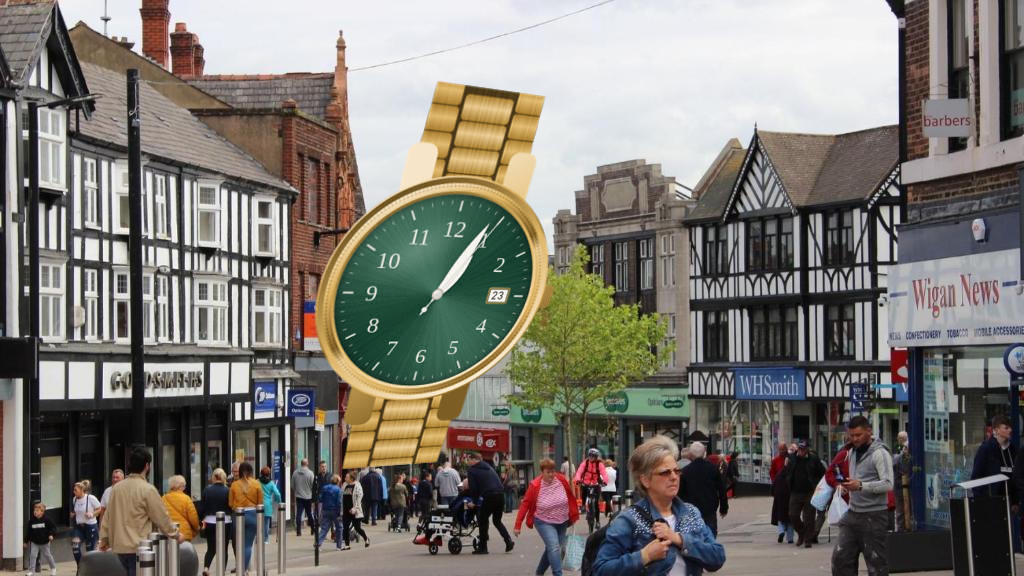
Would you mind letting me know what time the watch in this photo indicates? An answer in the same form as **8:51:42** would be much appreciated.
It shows **1:04:05**
